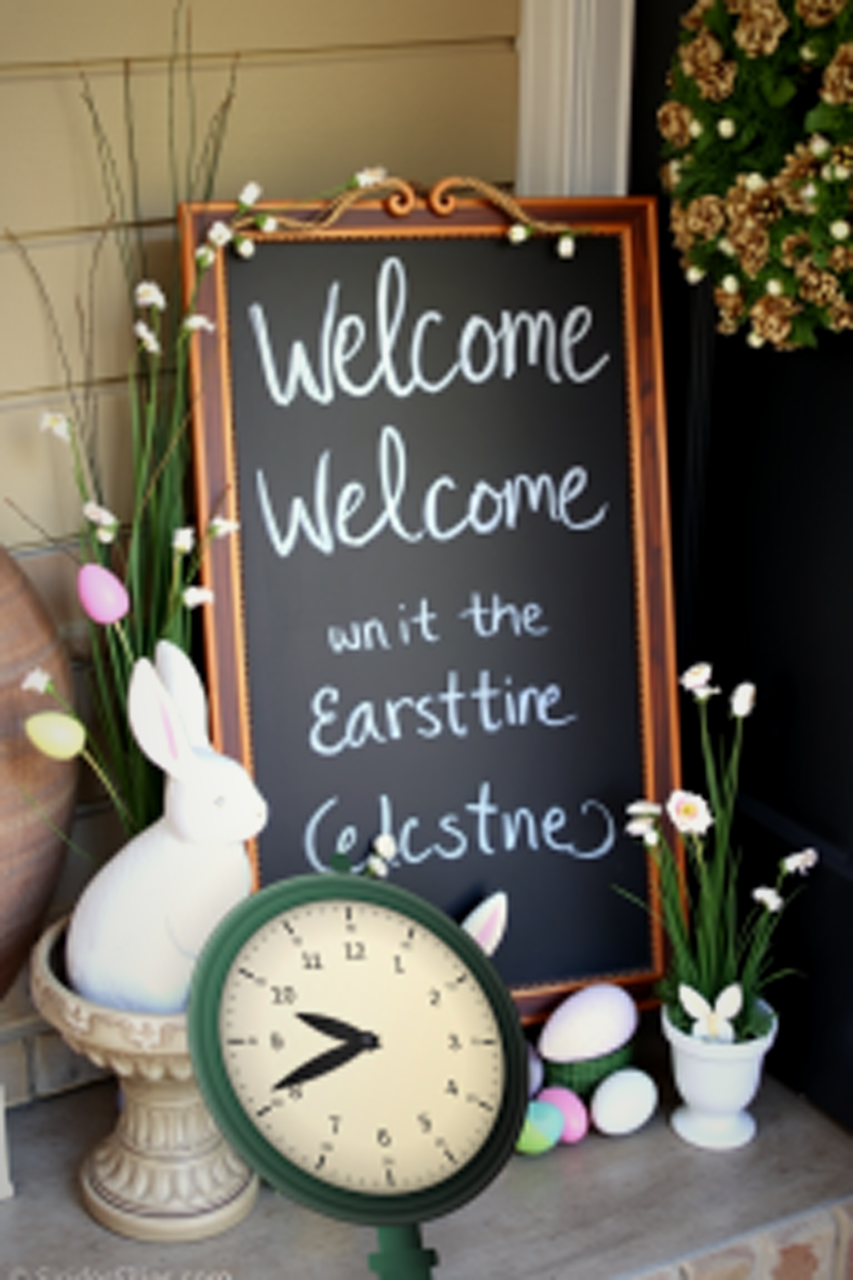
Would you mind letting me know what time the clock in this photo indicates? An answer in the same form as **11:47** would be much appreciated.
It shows **9:41**
